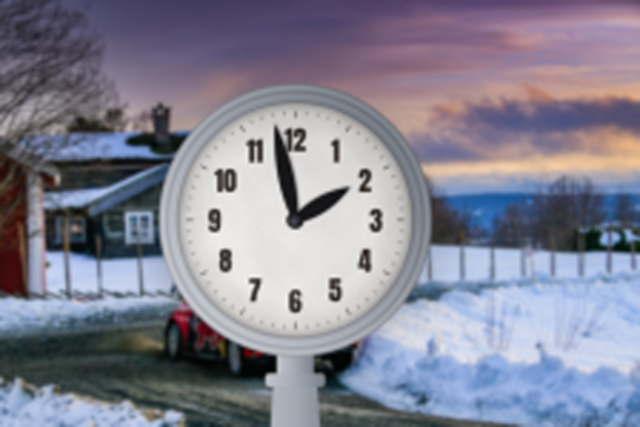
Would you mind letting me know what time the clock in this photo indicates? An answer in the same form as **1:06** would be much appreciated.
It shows **1:58**
